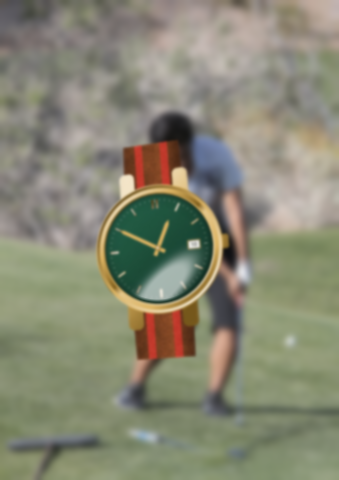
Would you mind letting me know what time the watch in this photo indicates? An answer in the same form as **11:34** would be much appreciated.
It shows **12:50**
